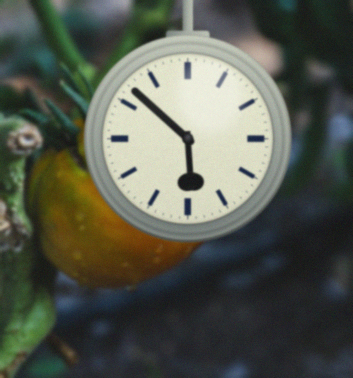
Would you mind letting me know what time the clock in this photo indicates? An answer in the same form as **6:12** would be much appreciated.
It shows **5:52**
